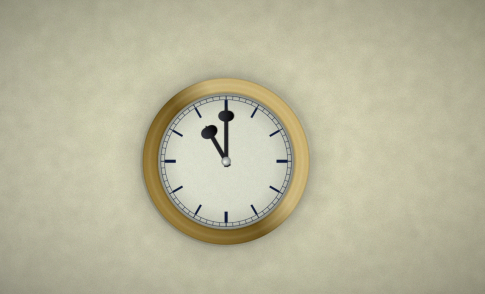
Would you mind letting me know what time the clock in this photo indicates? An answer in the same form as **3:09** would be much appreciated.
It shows **11:00**
